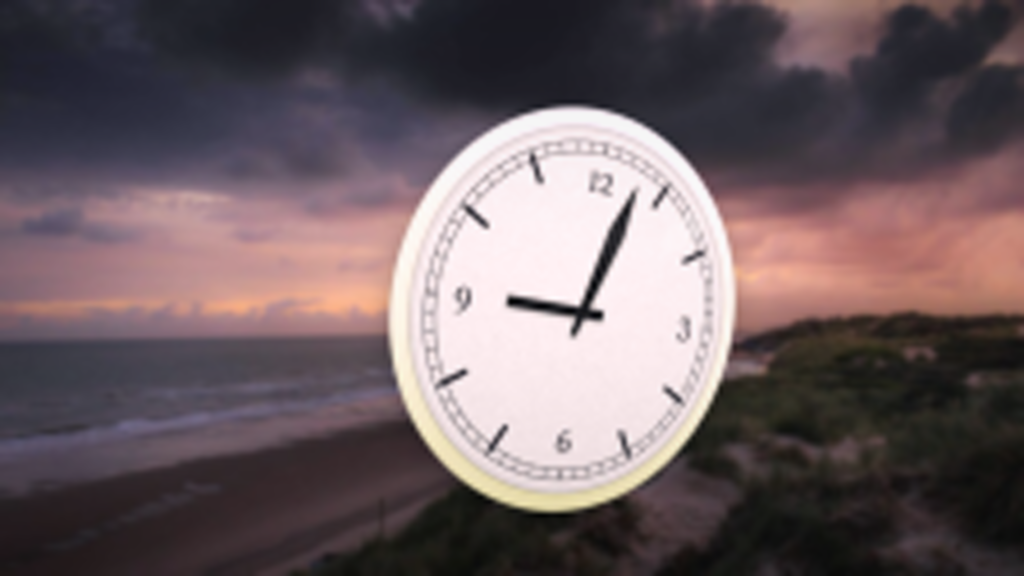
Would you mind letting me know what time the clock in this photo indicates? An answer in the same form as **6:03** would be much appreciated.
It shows **9:03**
